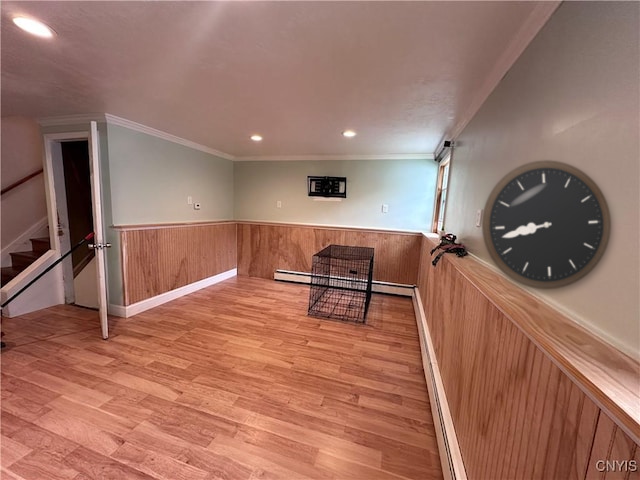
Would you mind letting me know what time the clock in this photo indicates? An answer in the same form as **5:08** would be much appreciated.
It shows **8:43**
